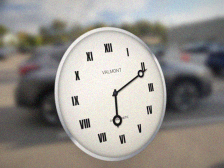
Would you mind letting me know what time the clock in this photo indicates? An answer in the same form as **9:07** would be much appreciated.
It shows **6:11**
